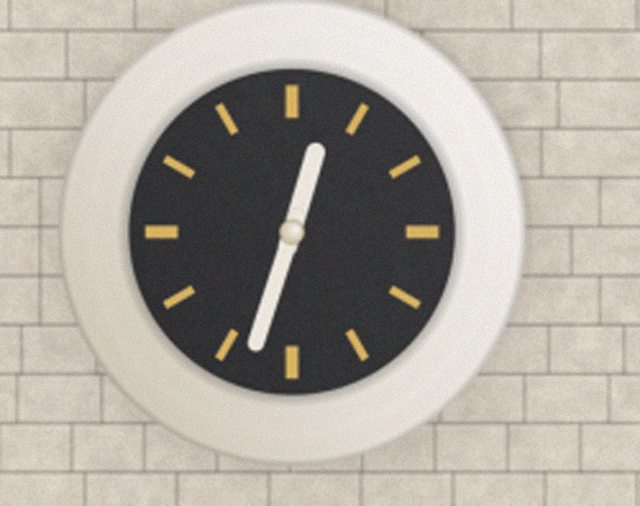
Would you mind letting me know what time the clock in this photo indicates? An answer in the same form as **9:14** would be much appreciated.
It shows **12:33**
